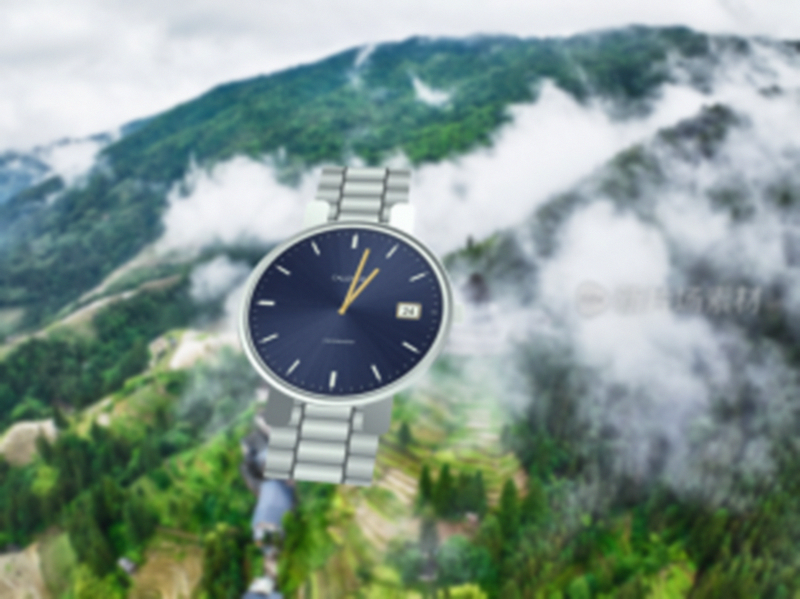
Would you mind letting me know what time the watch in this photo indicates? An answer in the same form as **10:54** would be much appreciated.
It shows **1:02**
